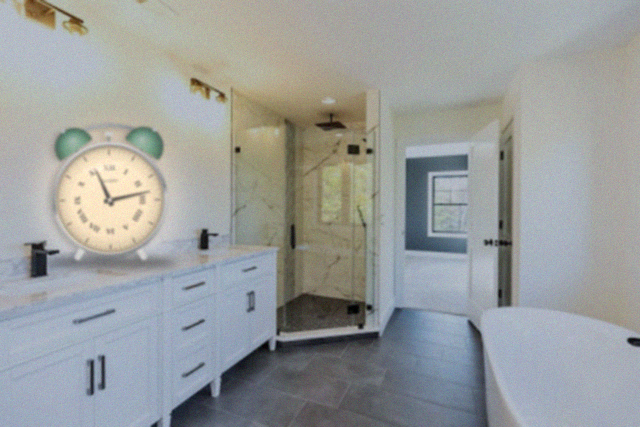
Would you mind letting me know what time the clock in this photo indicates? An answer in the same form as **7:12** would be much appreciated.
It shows **11:13**
